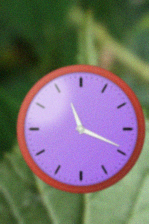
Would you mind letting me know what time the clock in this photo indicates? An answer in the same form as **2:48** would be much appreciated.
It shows **11:19**
